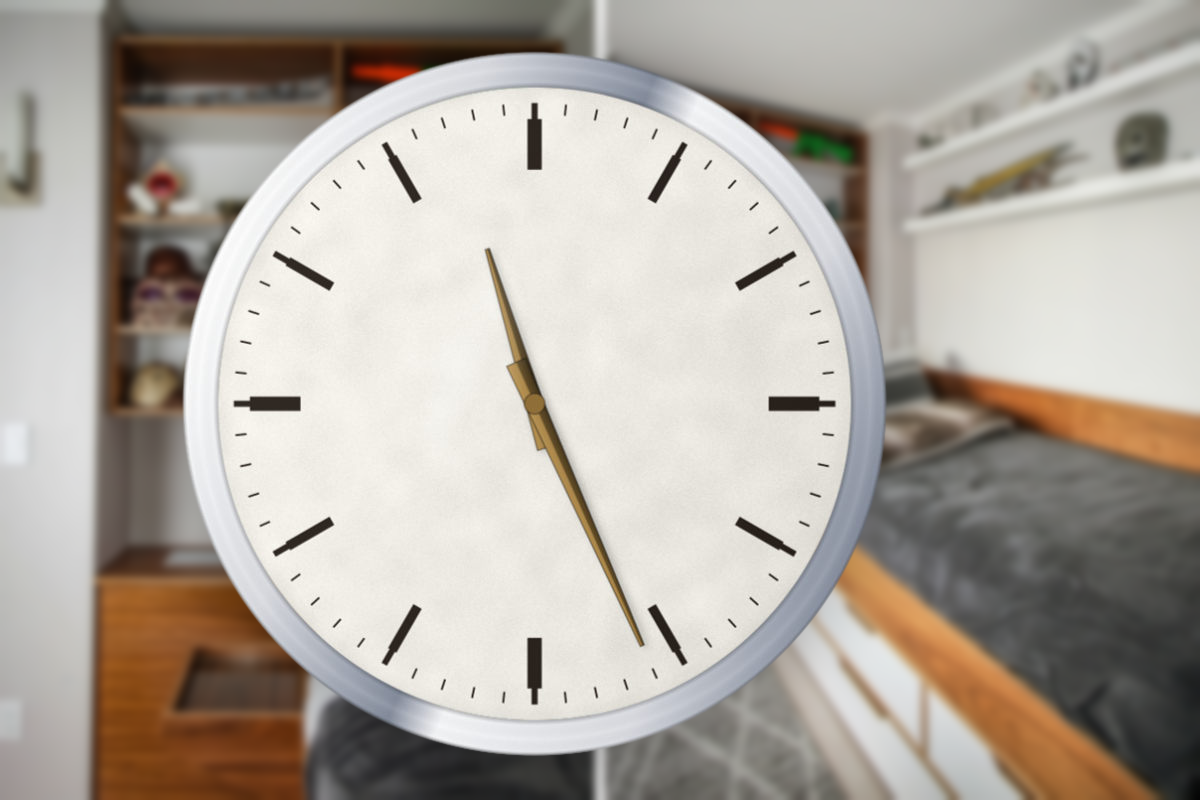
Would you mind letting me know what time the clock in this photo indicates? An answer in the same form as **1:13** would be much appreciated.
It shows **11:26**
